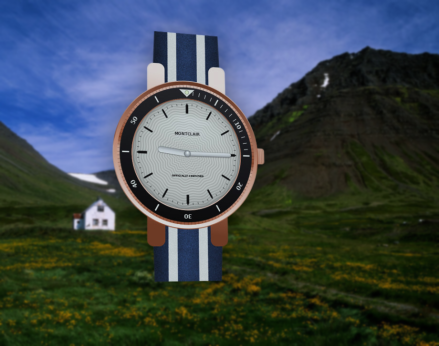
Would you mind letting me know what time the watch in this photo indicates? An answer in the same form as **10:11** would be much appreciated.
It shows **9:15**
